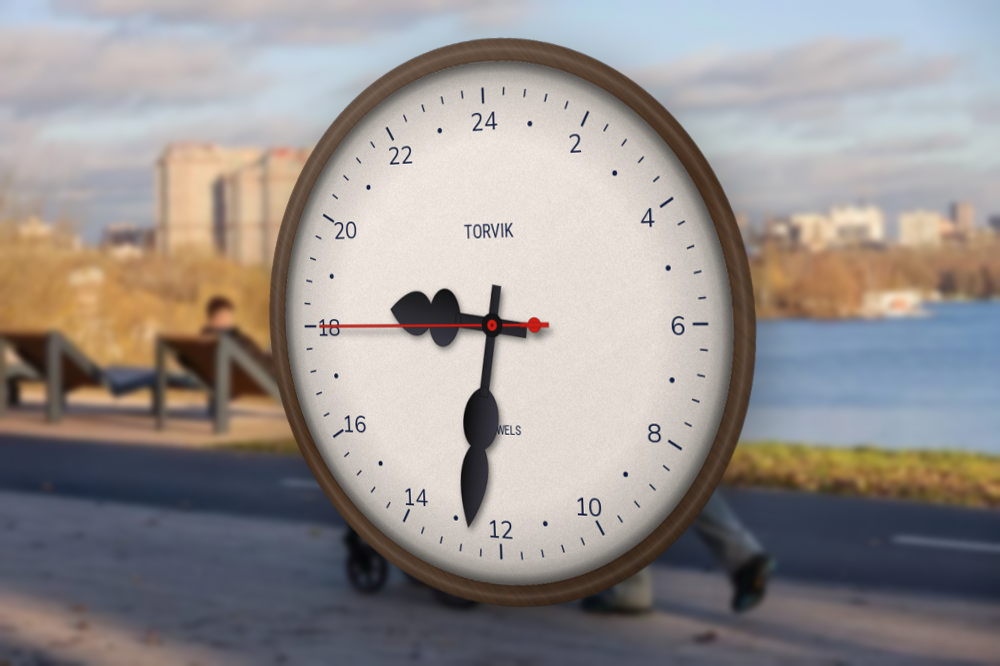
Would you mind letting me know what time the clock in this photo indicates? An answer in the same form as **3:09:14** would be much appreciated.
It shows **18:31:45**
